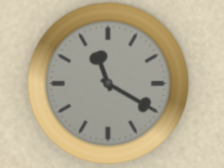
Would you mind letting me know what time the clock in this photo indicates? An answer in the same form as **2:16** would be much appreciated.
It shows **11:20**
